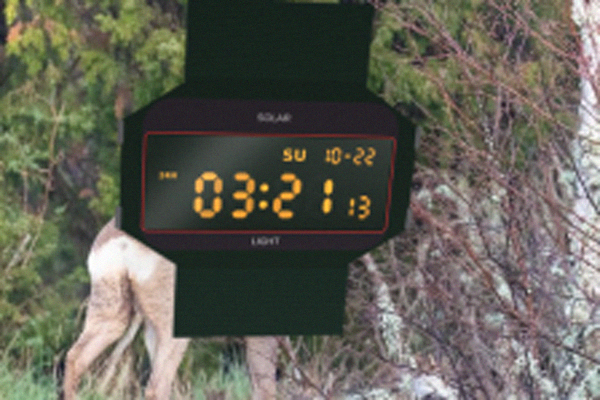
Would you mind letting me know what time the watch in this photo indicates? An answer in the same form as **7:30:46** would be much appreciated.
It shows **3:21:13**
